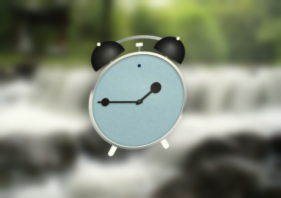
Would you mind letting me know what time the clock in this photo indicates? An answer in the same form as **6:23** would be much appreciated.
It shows **1:46**
